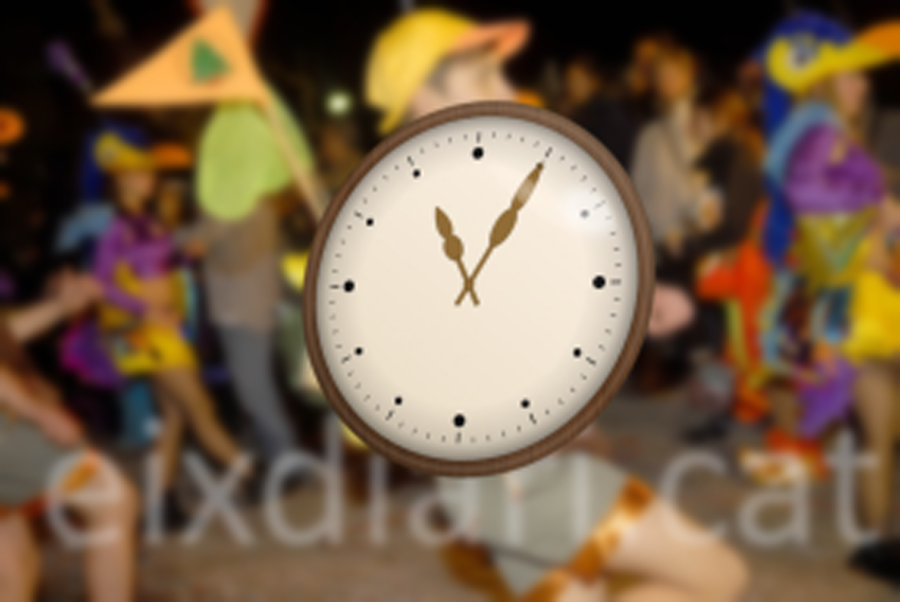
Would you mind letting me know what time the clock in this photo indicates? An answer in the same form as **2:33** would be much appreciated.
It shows **11:05**
